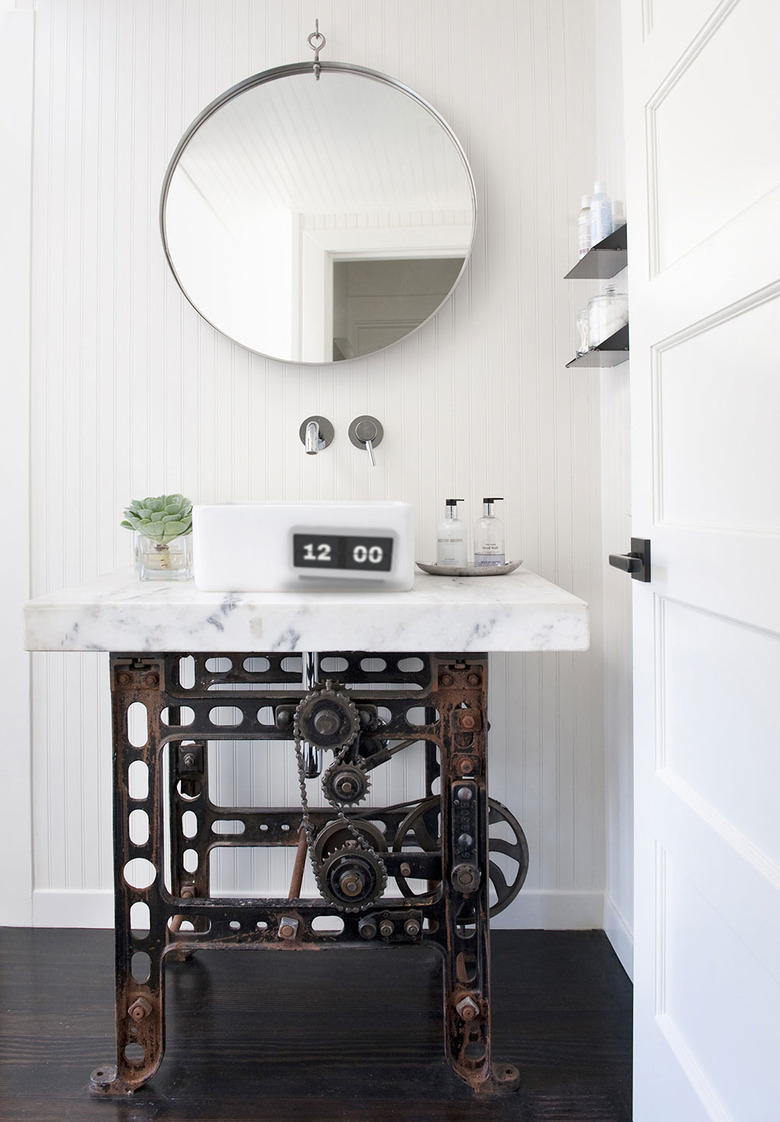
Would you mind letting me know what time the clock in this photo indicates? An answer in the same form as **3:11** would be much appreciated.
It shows **12:00**
